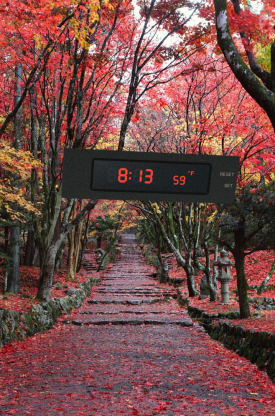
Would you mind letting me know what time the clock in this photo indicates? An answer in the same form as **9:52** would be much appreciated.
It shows **8:13**
